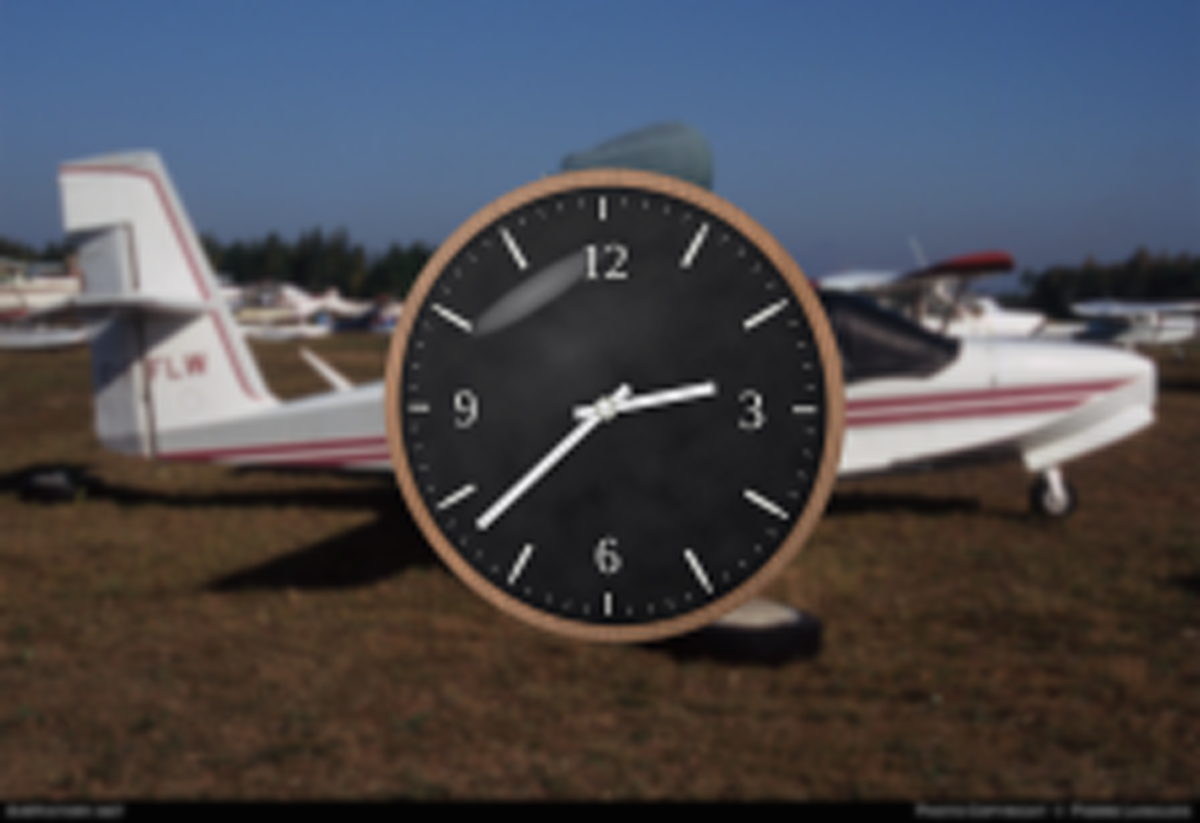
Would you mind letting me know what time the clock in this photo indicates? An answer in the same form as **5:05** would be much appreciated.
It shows **2:38**
